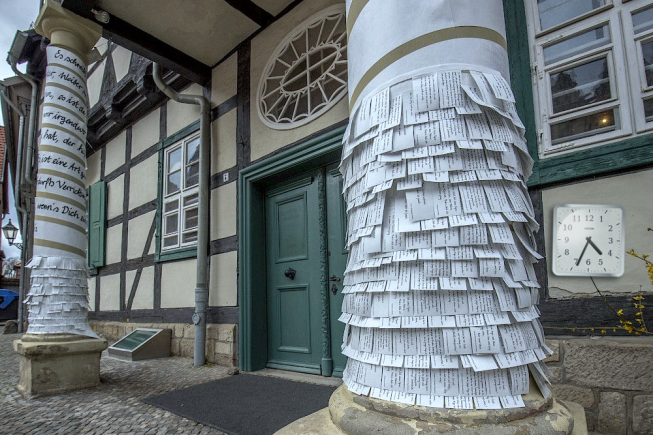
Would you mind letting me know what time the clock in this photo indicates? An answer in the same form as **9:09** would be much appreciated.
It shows **4:34**
